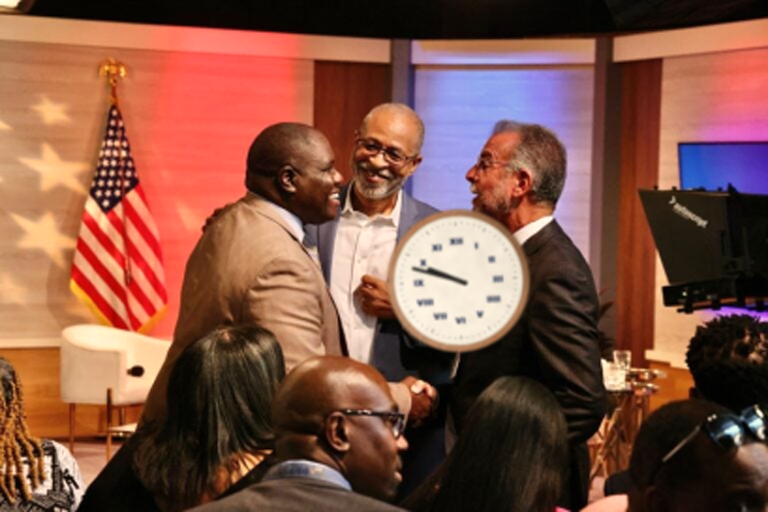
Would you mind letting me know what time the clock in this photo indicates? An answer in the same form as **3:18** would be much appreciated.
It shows **9:48**
